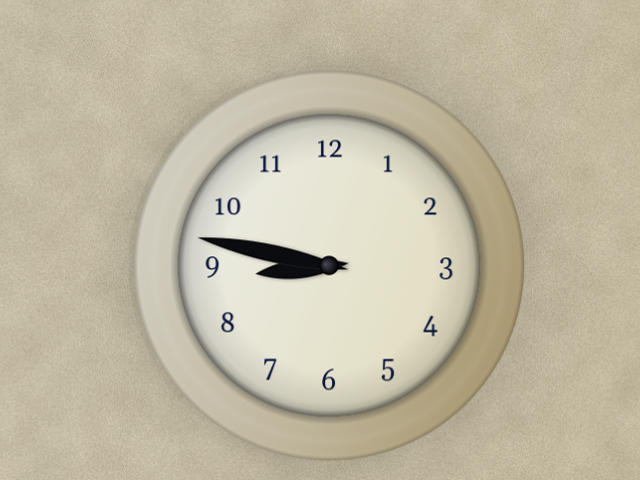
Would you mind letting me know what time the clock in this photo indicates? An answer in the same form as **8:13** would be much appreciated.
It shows **8:47**
